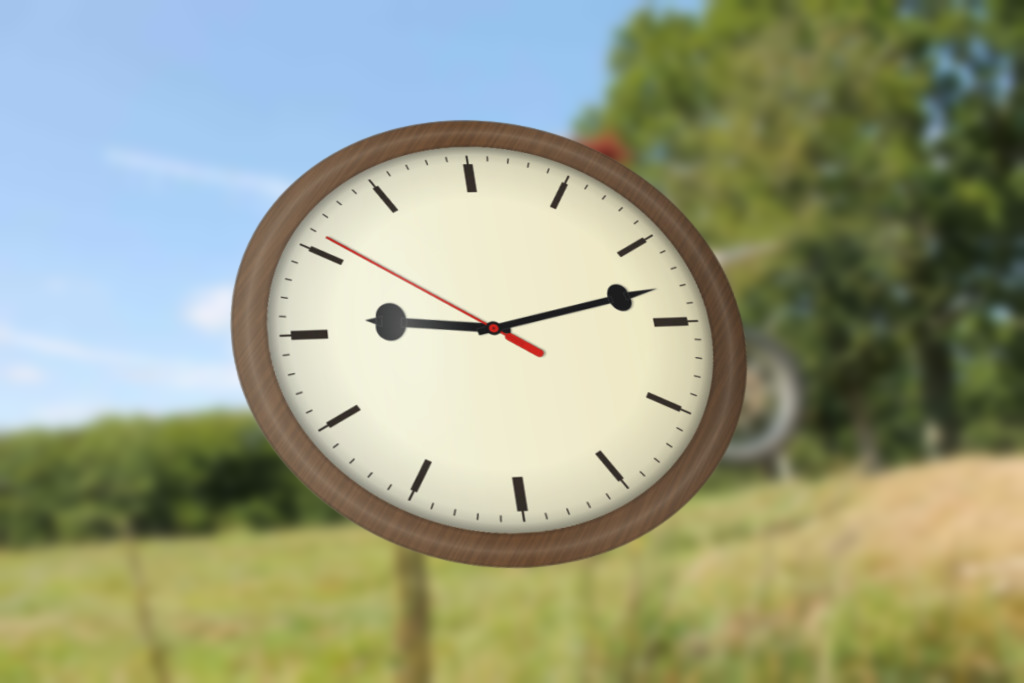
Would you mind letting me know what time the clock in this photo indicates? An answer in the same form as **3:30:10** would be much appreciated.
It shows **9:12:51**
